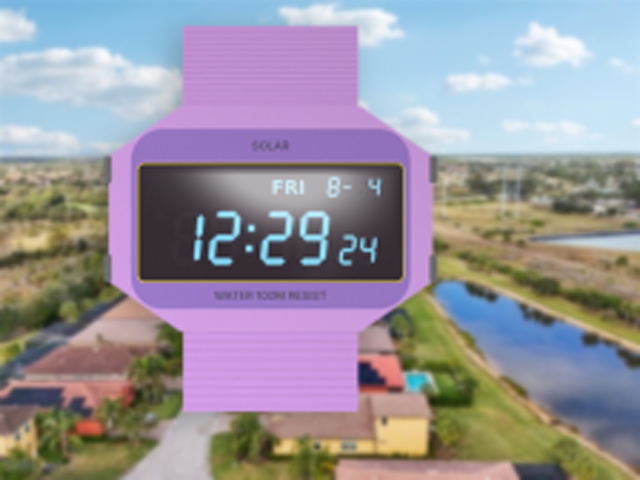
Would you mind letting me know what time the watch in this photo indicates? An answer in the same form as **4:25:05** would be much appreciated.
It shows **12:29:24**
